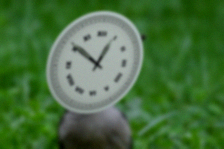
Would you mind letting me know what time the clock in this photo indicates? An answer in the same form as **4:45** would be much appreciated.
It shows **12:51**
